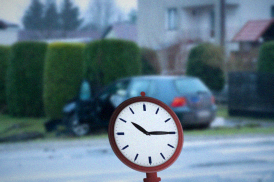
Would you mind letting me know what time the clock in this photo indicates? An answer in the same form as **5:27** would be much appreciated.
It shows **10:15**
